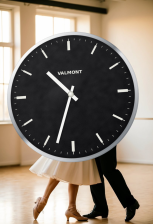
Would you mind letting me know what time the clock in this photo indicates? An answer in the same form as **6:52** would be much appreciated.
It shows **10:33**
